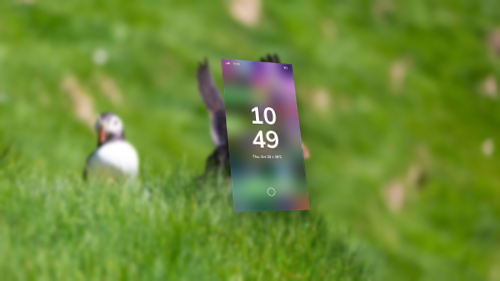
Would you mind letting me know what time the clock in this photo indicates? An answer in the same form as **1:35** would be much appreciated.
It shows **10:49**
